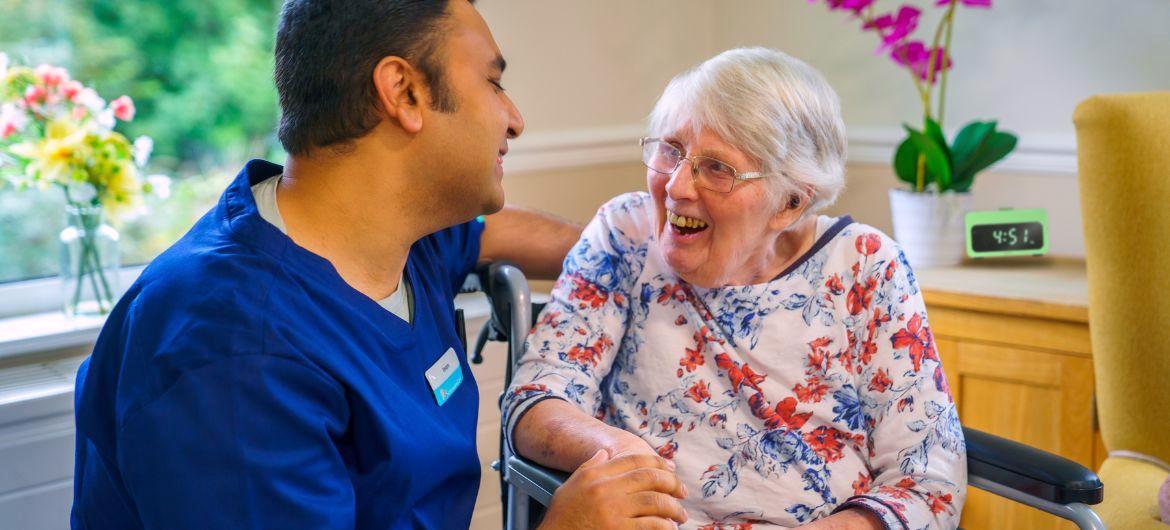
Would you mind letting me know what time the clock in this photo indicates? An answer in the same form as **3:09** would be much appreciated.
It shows **4:51**
